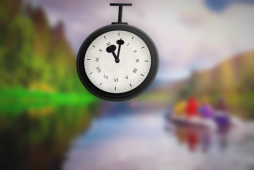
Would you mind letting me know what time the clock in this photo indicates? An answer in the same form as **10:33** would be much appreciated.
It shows **11:01**
